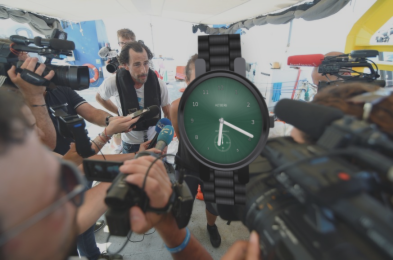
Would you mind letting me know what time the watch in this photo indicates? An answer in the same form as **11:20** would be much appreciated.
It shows **6:19**
